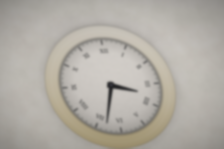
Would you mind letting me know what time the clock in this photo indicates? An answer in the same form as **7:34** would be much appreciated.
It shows **3:33**
